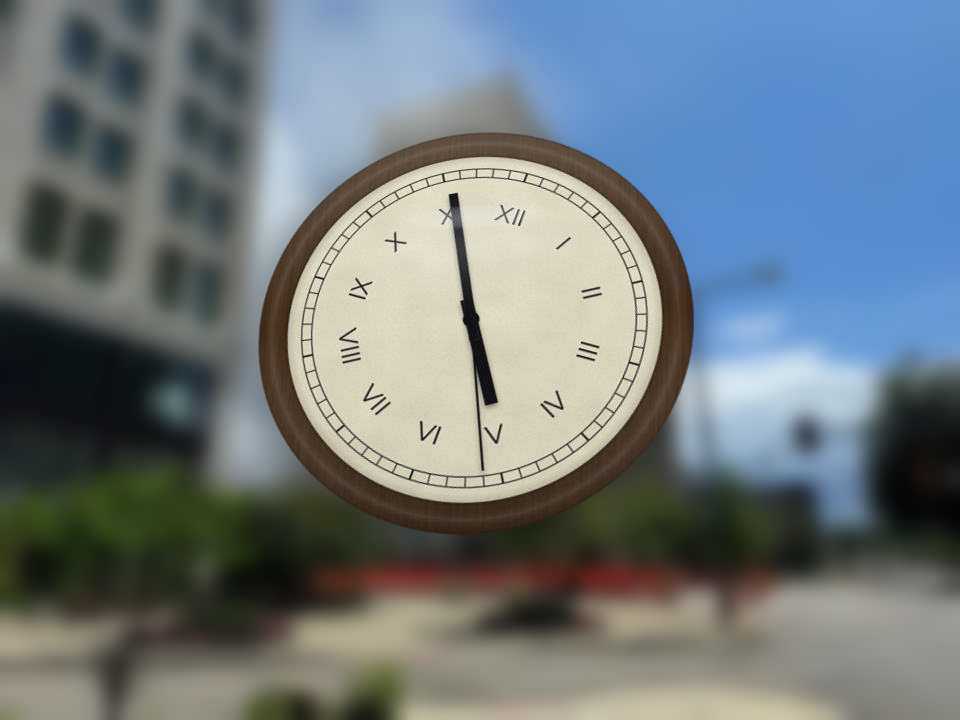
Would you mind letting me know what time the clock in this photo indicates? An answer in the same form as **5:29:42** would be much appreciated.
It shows **4:55:26**
